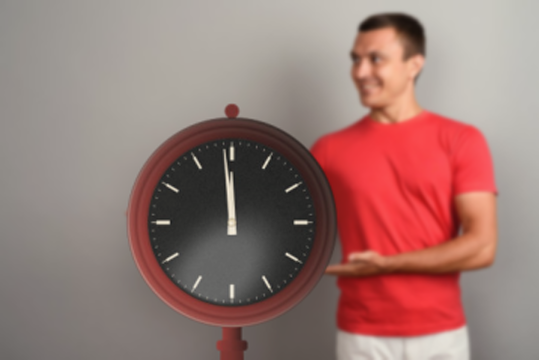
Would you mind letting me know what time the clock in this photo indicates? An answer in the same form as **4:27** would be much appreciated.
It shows **11:59**
